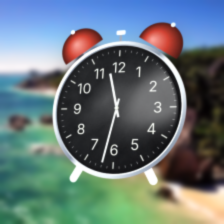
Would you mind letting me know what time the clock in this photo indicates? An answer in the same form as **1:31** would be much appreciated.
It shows **11:32**
